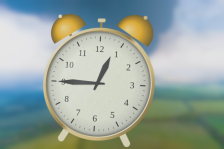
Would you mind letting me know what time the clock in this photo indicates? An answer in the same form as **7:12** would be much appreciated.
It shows **12:45**
